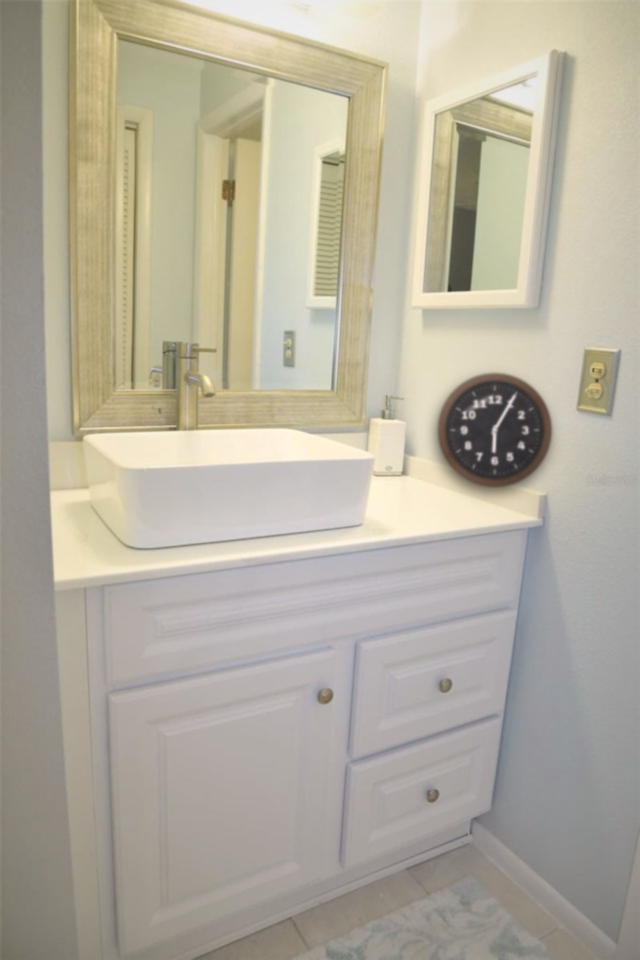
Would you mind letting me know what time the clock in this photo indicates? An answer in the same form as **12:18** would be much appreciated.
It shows **6:05**
